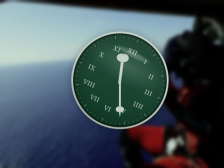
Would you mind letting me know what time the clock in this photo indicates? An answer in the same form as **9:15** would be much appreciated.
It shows **11:26**
